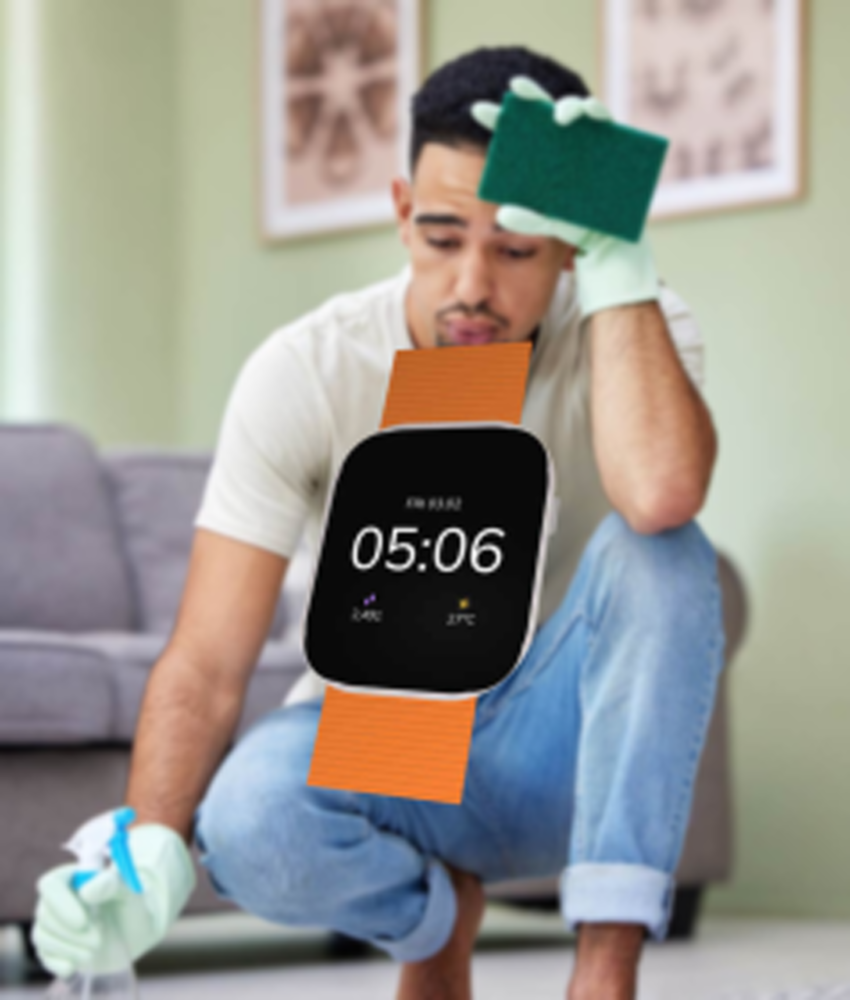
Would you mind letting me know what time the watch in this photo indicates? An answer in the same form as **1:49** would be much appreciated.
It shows **5:06**
